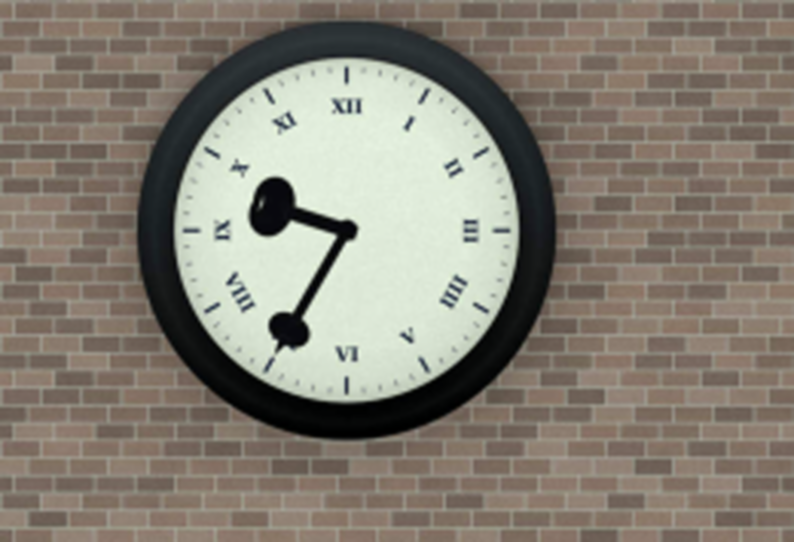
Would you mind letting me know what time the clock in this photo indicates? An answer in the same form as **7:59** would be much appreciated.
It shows **9:35**
